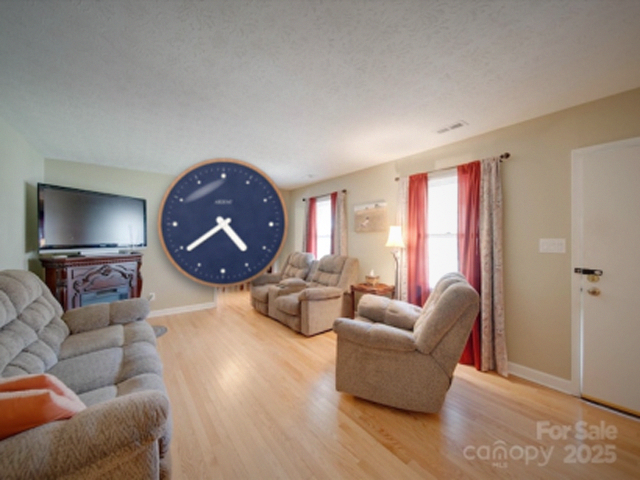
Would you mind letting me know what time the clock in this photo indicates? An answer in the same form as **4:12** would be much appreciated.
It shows **4:39**
